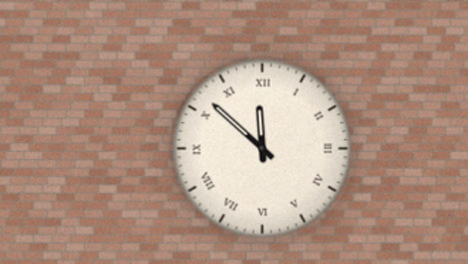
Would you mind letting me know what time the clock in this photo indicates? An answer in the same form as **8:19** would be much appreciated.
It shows **11:52**
